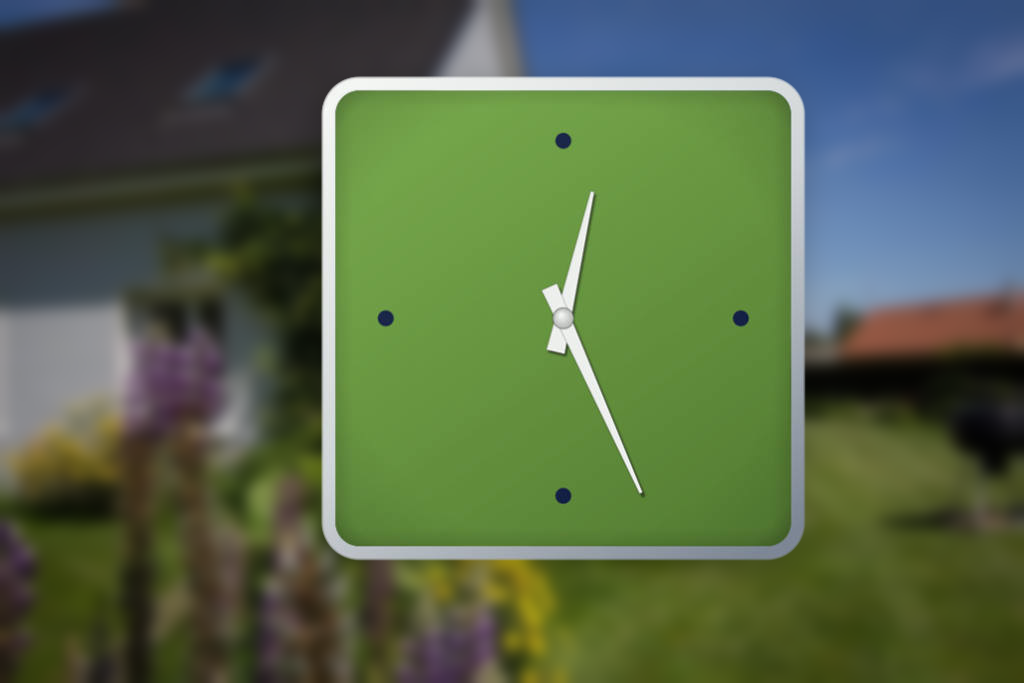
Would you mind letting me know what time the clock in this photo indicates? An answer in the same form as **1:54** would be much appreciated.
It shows **12:26**
